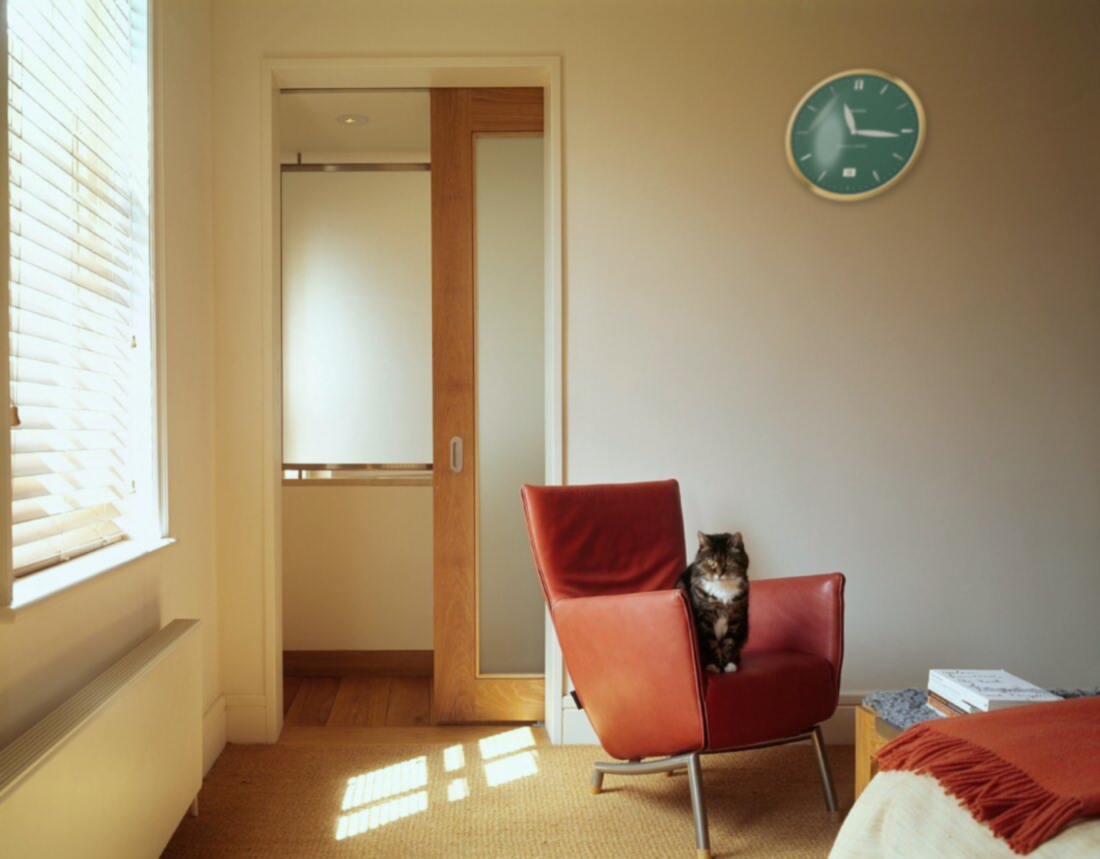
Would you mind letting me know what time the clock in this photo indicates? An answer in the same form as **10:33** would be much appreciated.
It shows **11:16**
